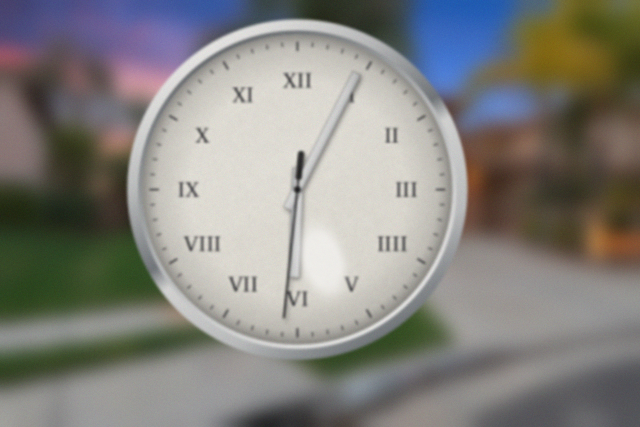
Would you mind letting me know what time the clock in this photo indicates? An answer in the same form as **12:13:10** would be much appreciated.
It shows **6:04:31**
